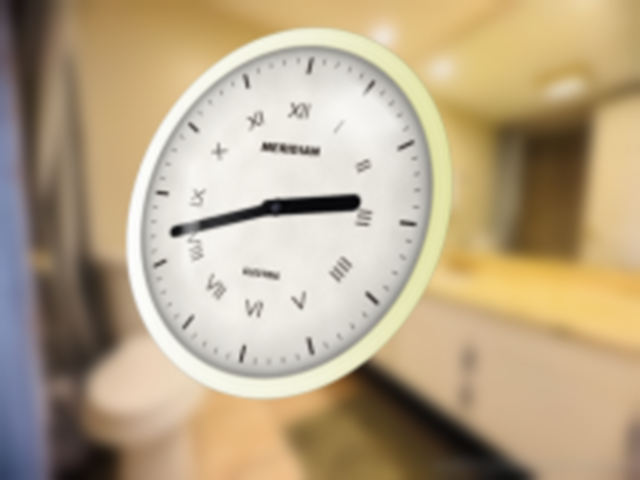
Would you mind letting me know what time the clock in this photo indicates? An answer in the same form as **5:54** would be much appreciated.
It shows **2:42**
